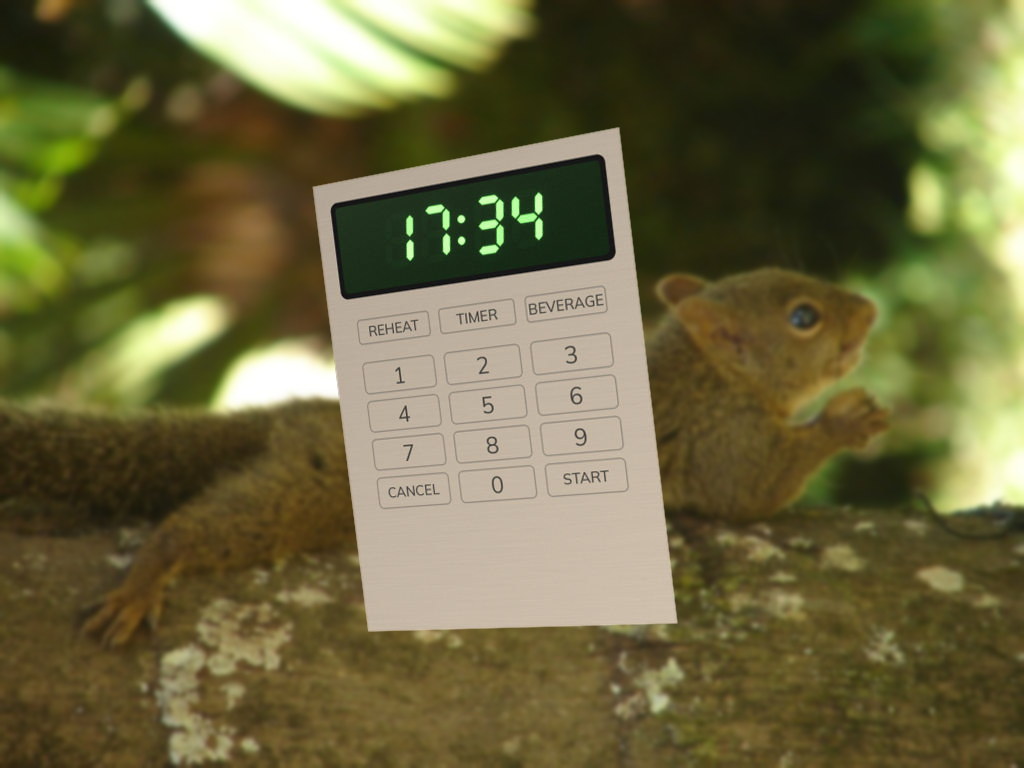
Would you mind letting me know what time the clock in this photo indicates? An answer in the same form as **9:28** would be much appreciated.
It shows **17:34**
